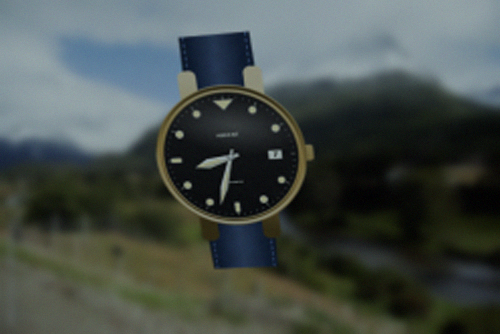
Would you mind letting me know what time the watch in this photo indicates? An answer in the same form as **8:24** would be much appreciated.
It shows **8:33**
